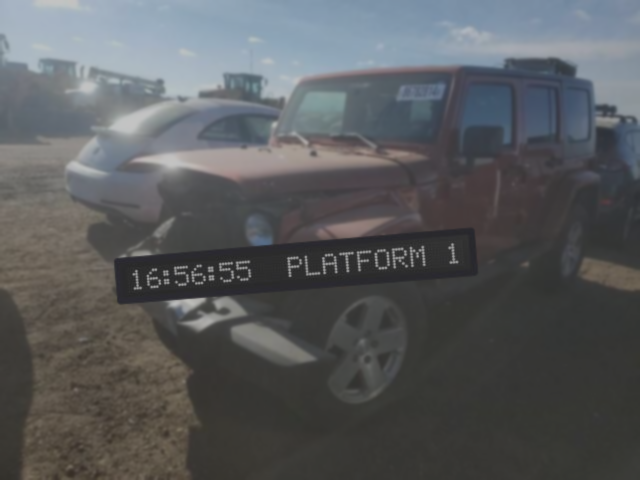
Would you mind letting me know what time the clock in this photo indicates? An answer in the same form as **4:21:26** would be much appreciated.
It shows **16:56:55**
